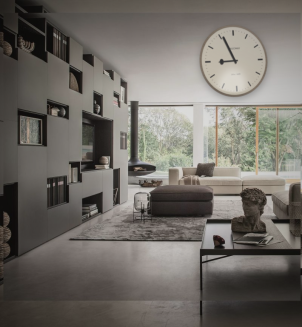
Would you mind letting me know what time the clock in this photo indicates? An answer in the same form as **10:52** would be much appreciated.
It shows **8:56**
